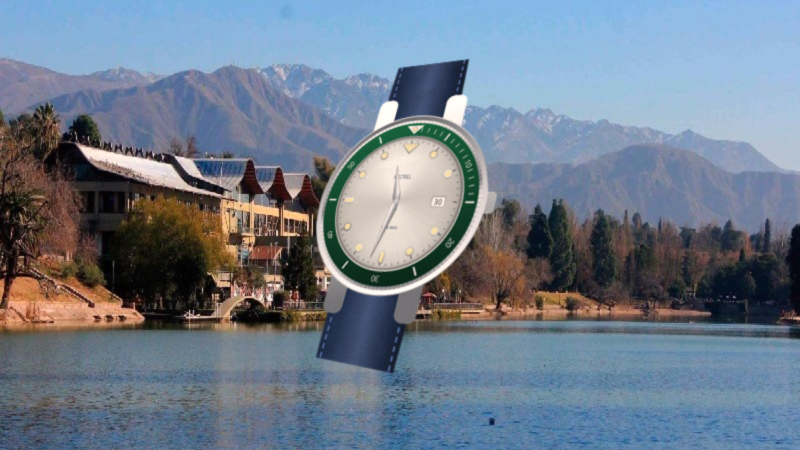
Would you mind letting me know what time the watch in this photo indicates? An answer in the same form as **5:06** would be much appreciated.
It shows **11:32**
